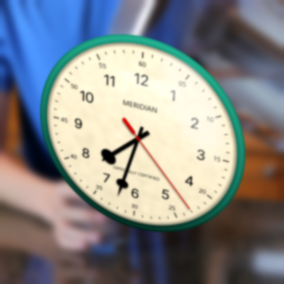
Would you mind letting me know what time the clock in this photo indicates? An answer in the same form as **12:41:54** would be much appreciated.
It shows **7:32:23**
